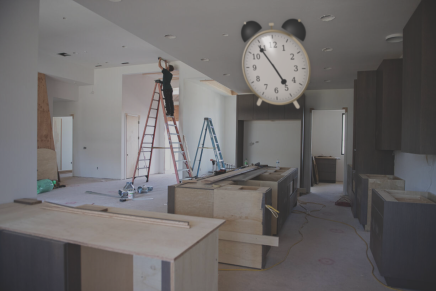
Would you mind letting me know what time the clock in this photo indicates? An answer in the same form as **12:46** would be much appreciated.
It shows **4:54**
